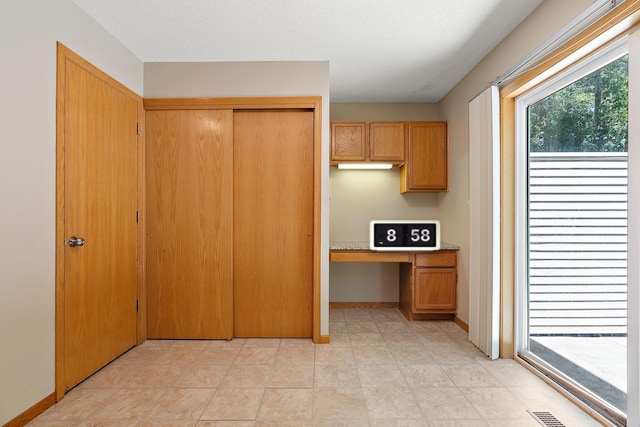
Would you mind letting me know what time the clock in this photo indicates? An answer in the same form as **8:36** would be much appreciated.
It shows **8:58**
